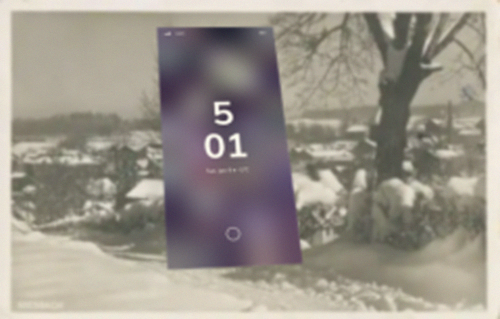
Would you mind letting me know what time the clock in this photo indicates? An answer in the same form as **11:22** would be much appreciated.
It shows **5:01**
